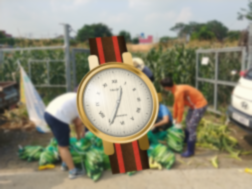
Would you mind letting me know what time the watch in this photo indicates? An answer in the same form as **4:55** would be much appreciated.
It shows **12:35**
